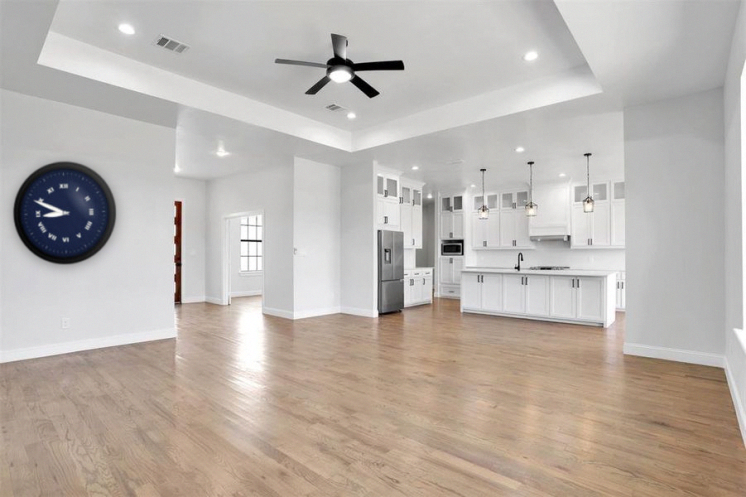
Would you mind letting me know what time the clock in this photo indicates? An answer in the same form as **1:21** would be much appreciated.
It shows **8:49**
